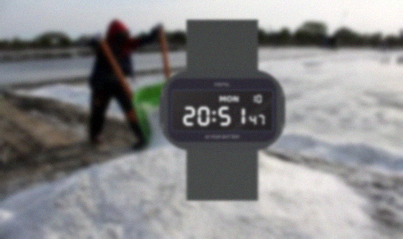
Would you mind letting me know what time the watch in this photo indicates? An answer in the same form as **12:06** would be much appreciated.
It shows **20:51**
